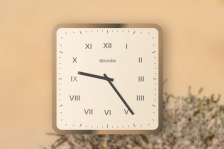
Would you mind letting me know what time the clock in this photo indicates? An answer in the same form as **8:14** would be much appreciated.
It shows **9:24**
